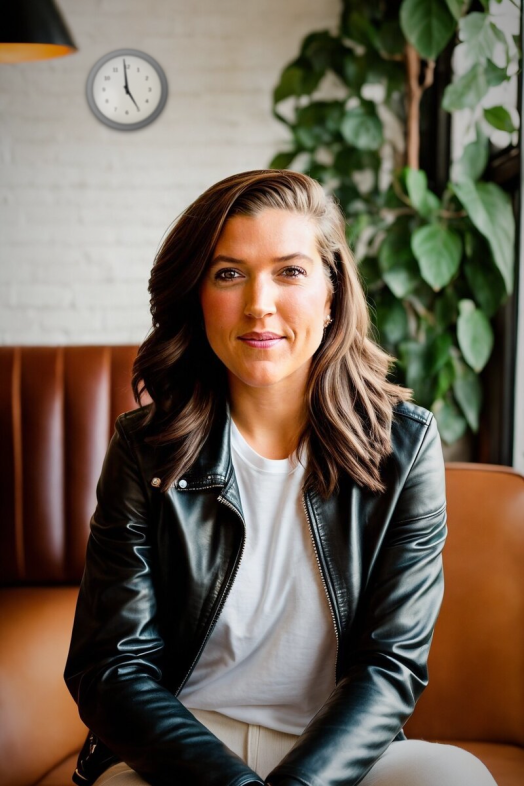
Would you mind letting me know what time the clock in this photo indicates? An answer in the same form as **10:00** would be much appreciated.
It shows **4:59**
